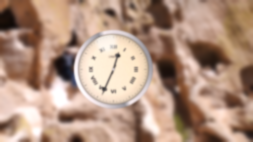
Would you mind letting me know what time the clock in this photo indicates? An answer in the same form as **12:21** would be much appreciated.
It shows **12:34**
